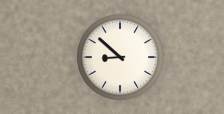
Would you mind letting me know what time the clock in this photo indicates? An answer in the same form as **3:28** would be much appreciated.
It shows **8:52**
